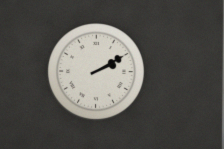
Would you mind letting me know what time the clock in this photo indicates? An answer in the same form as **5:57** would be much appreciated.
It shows **2:10**
